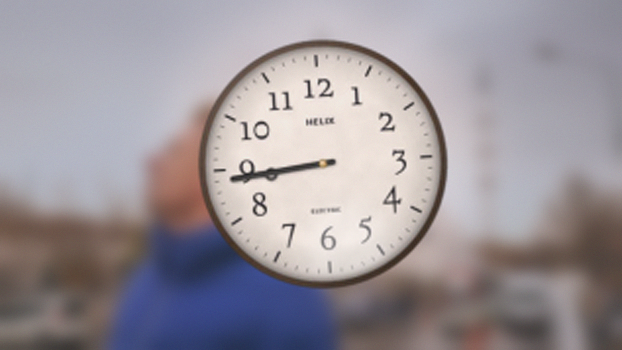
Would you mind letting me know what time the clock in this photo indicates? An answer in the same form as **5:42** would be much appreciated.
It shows **8:44**
